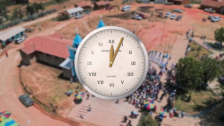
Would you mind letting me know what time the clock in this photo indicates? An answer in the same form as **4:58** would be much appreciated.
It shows **12:04**
